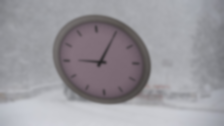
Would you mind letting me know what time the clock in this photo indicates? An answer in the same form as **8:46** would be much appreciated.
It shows **9:05**
